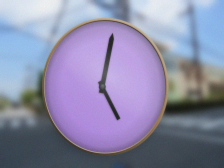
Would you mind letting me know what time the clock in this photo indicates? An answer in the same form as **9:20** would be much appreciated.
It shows **5:02**
